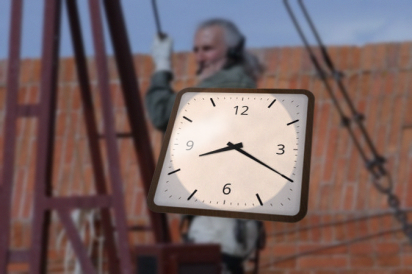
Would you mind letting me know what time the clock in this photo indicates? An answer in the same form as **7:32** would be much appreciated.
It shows **8:20**
